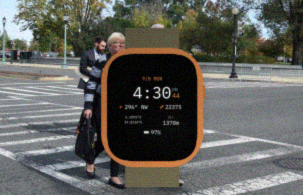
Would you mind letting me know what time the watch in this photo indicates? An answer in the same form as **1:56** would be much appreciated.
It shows **4:30**
